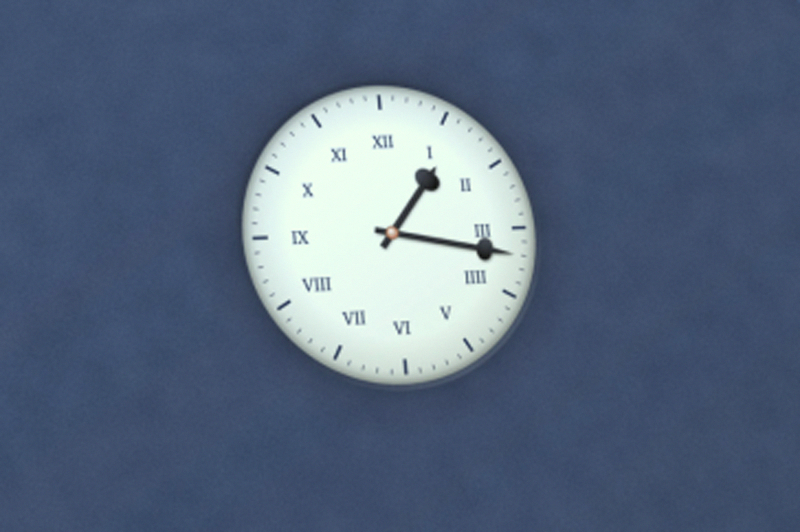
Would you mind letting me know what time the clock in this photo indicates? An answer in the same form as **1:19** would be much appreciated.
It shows **1:17**
